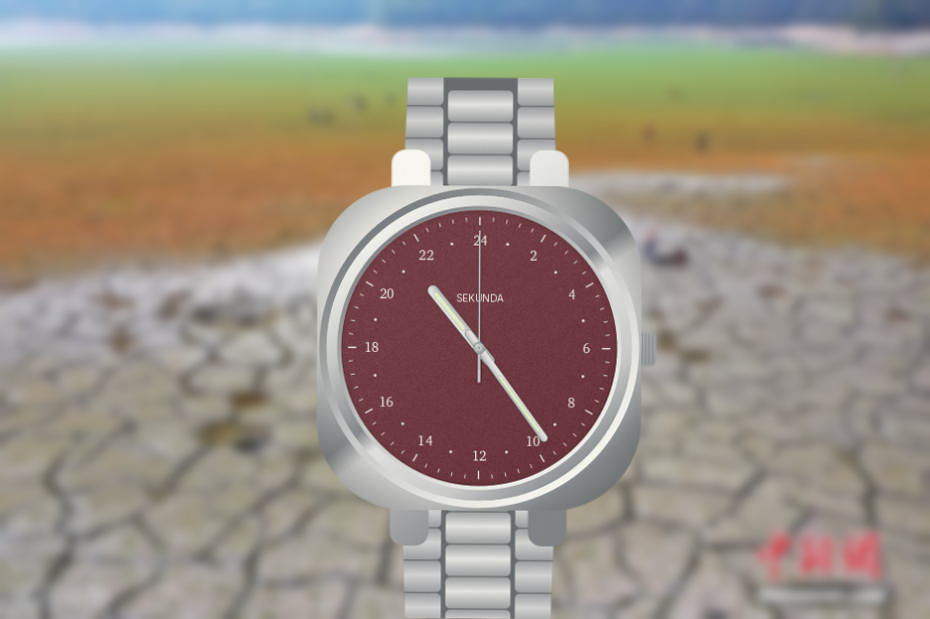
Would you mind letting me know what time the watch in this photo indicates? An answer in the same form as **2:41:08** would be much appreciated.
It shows **21:24:00**
